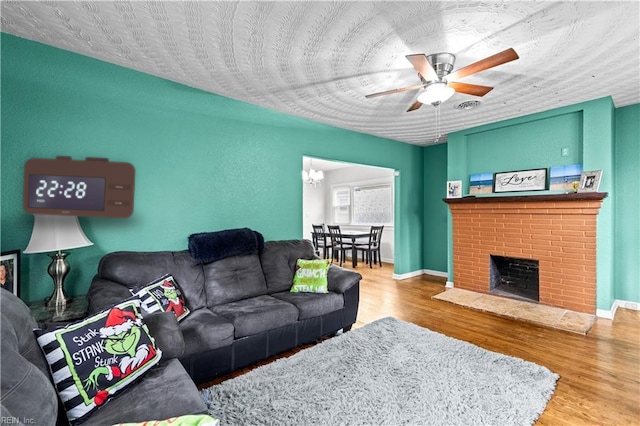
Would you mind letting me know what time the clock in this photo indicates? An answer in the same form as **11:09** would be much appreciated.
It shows **22:28**
